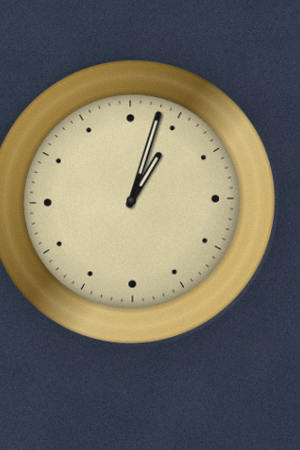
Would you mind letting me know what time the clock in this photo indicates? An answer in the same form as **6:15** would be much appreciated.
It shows **1:03**
